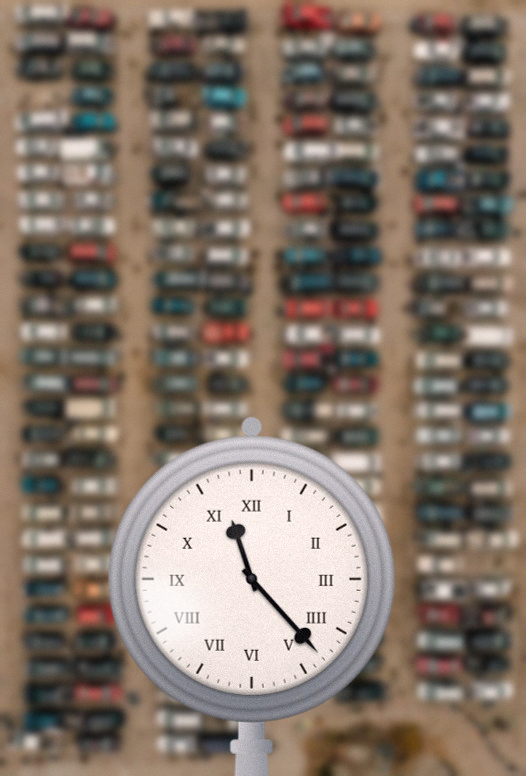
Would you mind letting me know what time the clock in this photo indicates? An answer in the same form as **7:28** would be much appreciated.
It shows **11:23**
